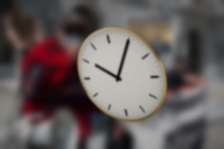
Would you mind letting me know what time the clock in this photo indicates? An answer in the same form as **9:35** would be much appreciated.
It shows **10:05**
